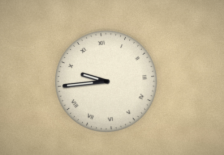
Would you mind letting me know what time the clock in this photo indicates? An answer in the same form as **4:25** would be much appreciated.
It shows **9:45**
